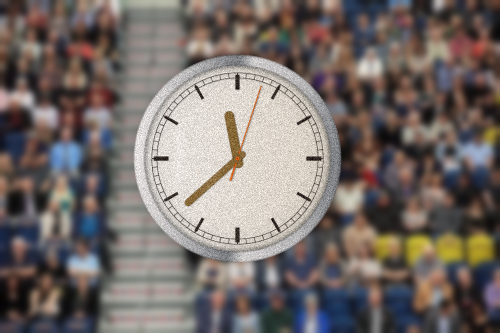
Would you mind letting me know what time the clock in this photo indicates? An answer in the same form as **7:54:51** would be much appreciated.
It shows **11:38:03**
